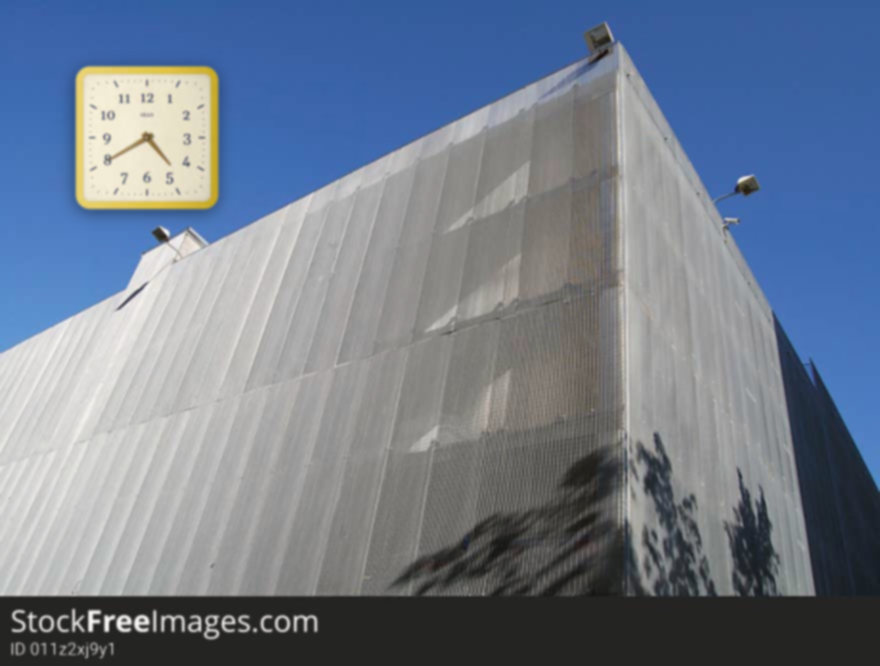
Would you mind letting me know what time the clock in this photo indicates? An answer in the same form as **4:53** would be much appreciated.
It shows **4:40**
